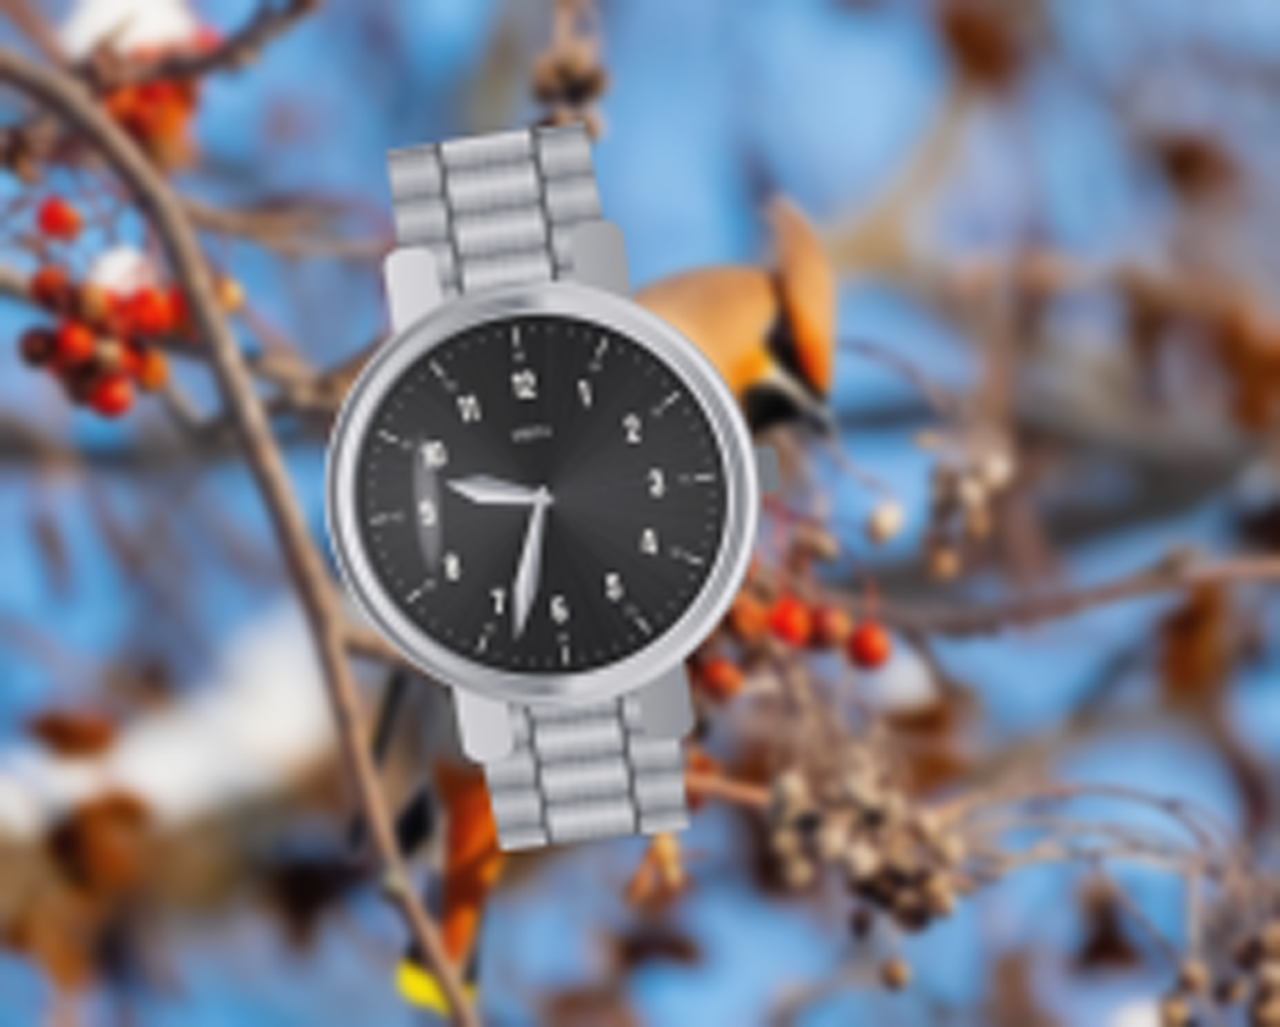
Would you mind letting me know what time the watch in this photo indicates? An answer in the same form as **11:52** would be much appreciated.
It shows **9:33**
